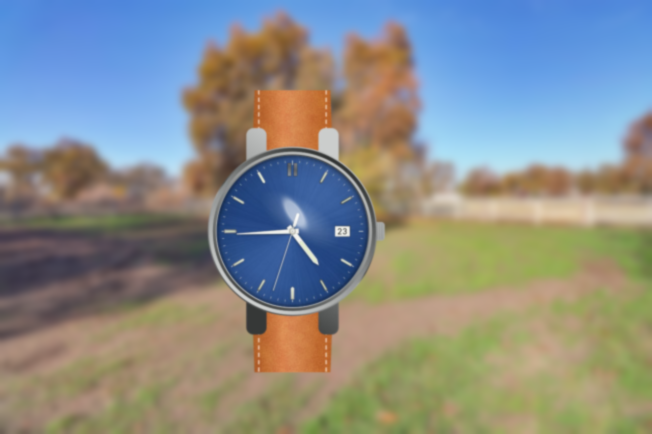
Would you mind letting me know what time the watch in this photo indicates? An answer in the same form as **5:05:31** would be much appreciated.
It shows **4:44:33**
